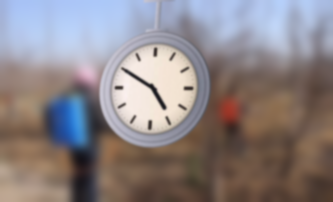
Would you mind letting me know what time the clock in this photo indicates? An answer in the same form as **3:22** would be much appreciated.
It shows **4:50**
